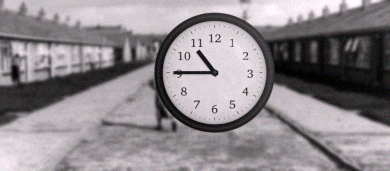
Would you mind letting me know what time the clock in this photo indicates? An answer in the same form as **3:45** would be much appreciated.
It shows **10:45**
